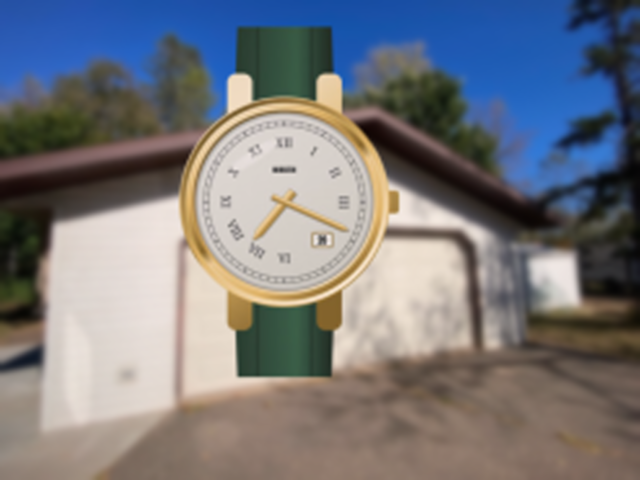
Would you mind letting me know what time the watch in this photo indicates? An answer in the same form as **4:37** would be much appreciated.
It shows **7:19**
